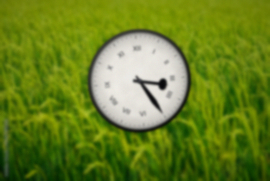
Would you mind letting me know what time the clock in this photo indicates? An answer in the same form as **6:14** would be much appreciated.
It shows **3:25**
